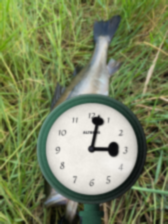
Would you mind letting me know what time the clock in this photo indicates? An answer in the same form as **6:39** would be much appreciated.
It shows **3:02**
